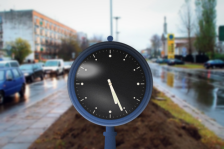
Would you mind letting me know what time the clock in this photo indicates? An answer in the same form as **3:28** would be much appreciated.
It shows **5:26**
